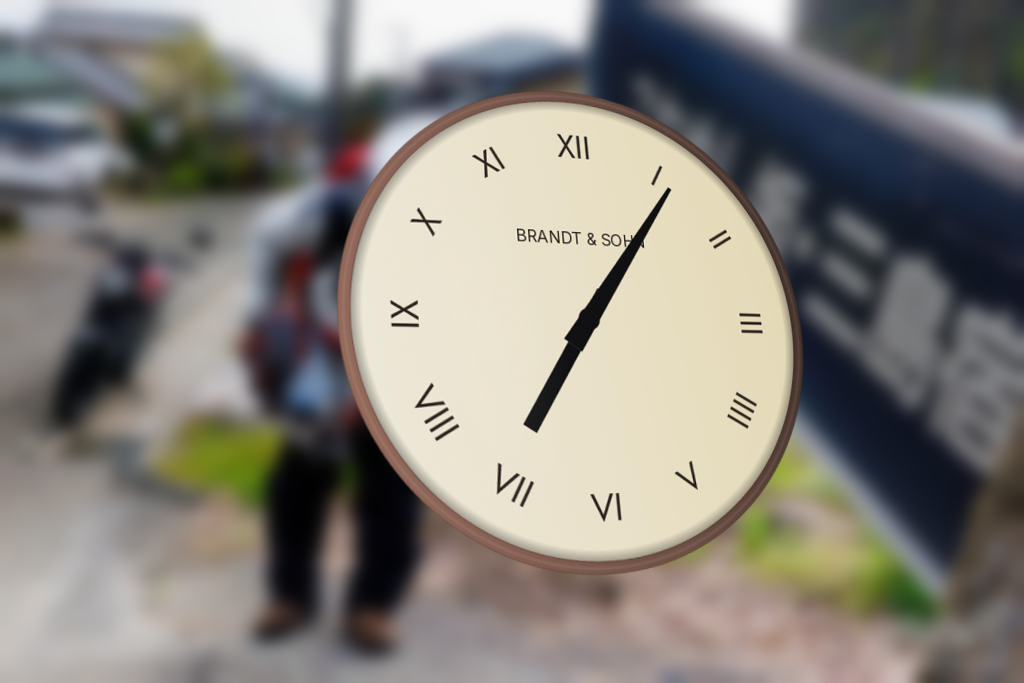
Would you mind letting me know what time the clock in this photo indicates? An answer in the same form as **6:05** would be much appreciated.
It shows **7:06**
